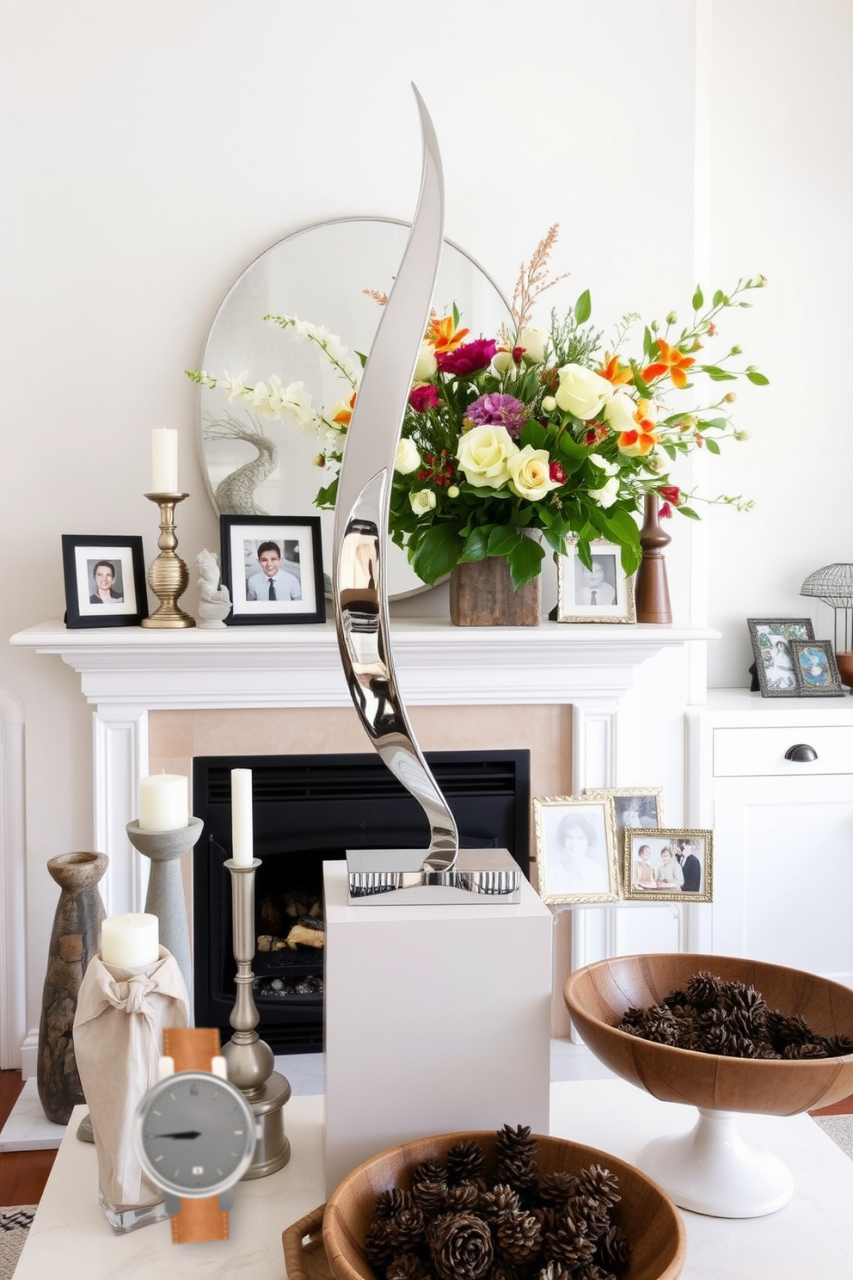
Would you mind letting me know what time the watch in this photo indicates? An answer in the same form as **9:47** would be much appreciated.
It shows **8:45**
